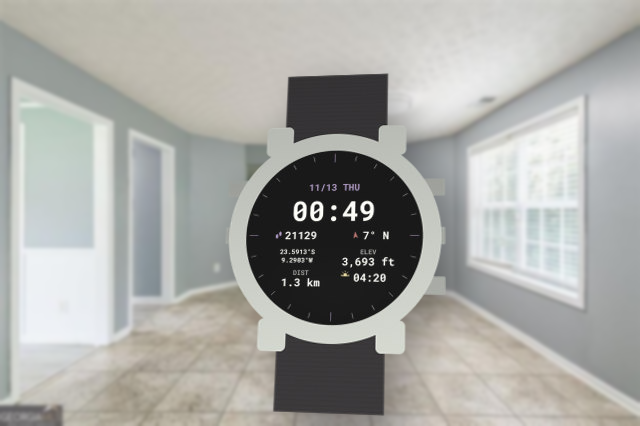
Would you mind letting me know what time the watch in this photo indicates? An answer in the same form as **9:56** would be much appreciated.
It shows **0:49**
